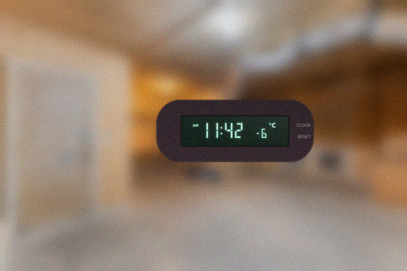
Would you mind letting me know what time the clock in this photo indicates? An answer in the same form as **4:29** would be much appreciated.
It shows **11:42**
